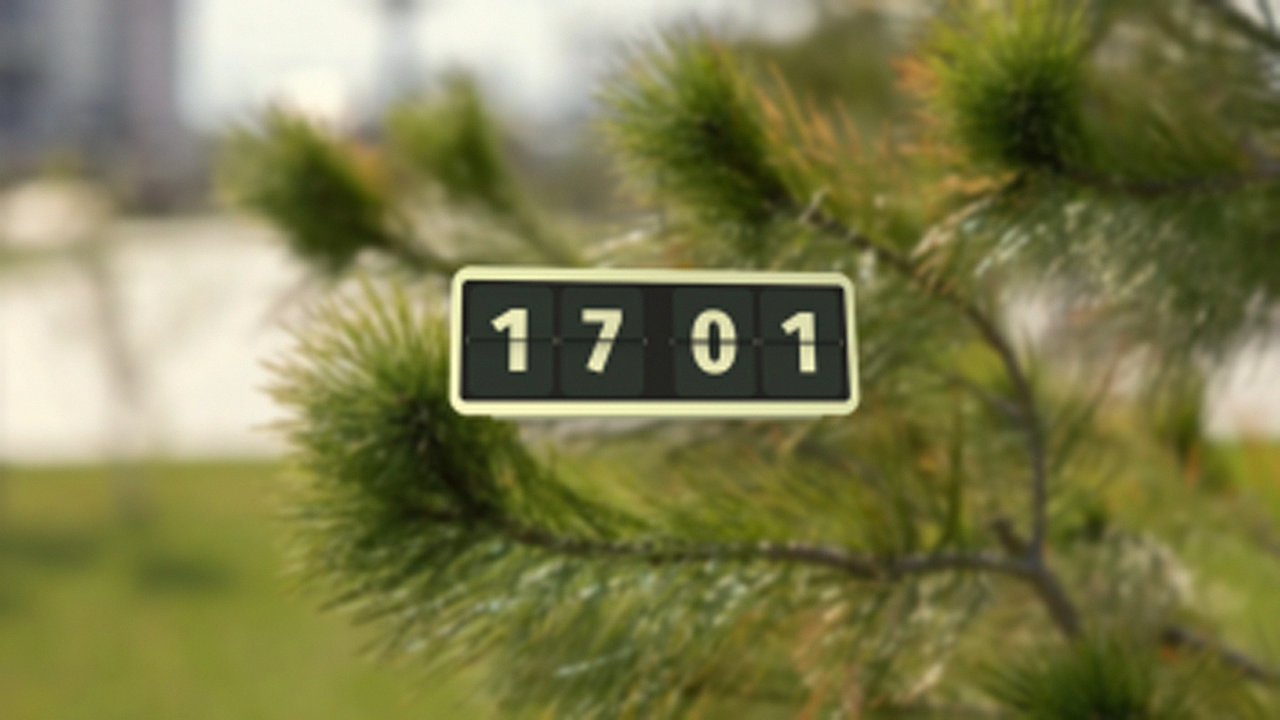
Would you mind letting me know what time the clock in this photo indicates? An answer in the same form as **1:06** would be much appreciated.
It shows **17:01**
